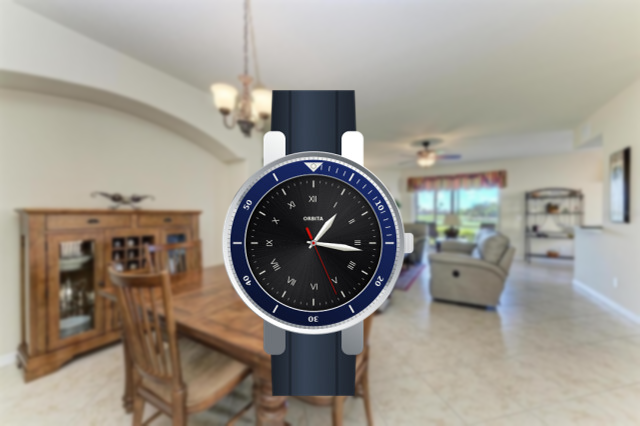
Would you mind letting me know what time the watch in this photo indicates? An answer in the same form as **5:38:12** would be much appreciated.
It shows **1:16:26**
